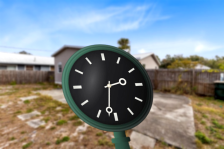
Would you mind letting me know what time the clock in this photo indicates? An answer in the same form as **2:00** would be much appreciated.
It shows **2:32**
